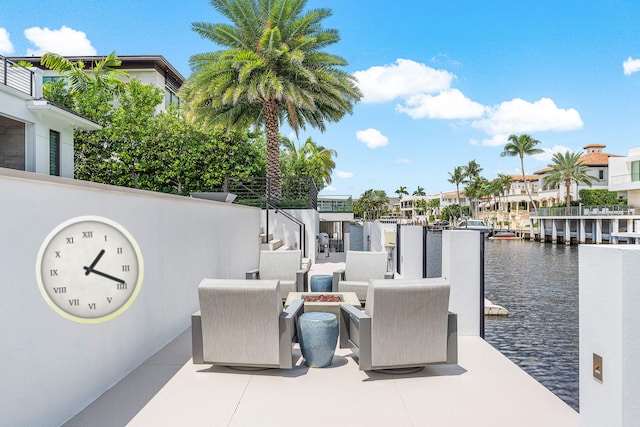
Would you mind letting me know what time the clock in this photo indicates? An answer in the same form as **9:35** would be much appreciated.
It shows **1:19**
